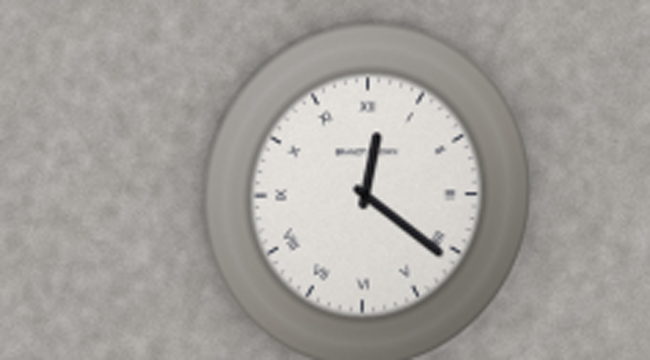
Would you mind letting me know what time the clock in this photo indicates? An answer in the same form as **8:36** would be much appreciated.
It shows **12:21**
